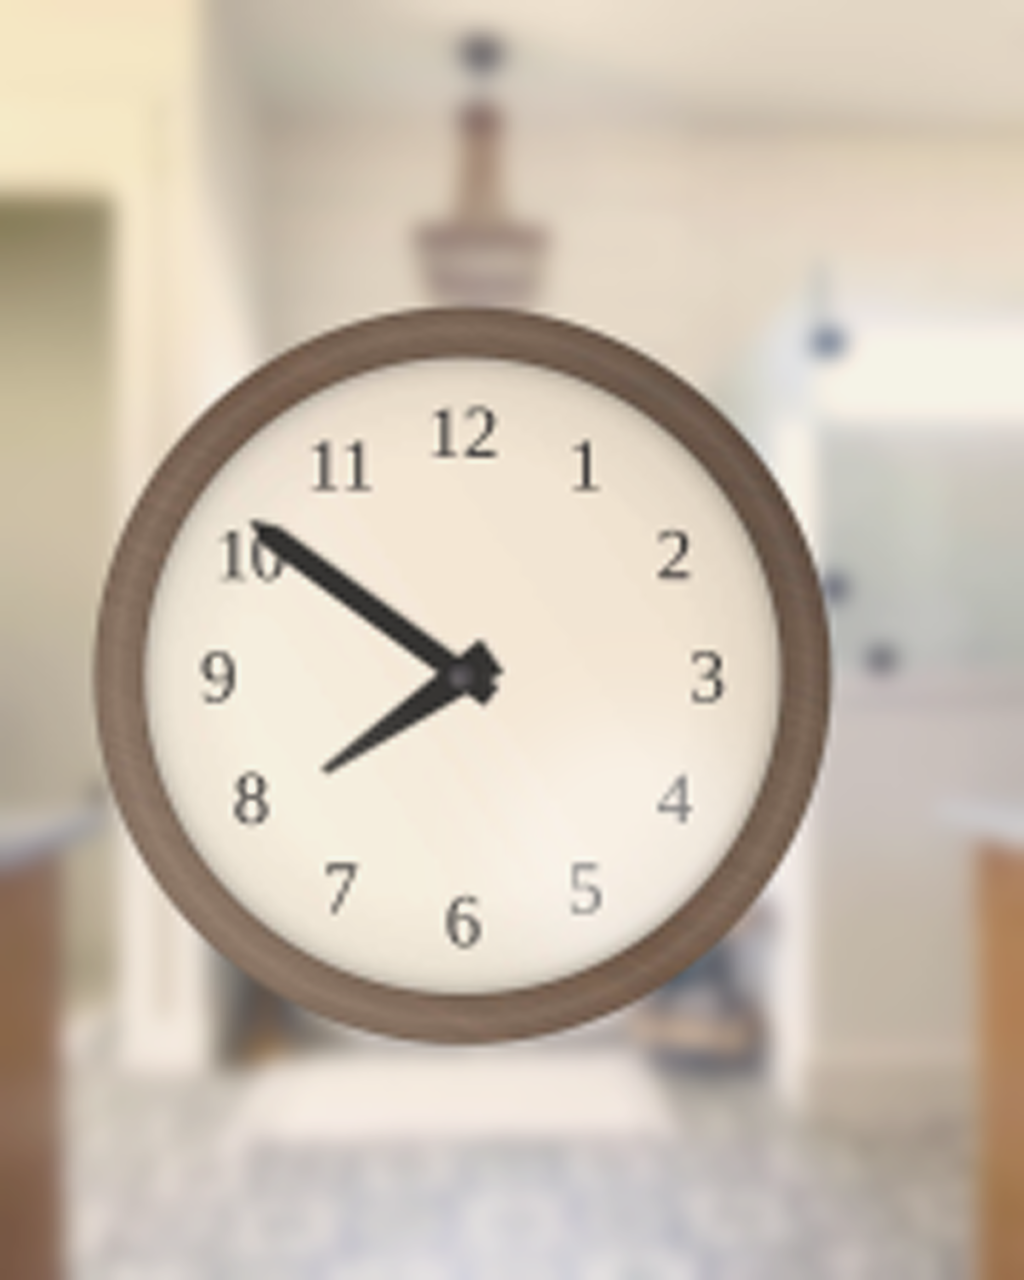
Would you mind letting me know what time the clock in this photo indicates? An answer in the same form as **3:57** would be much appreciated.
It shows **7:51**
